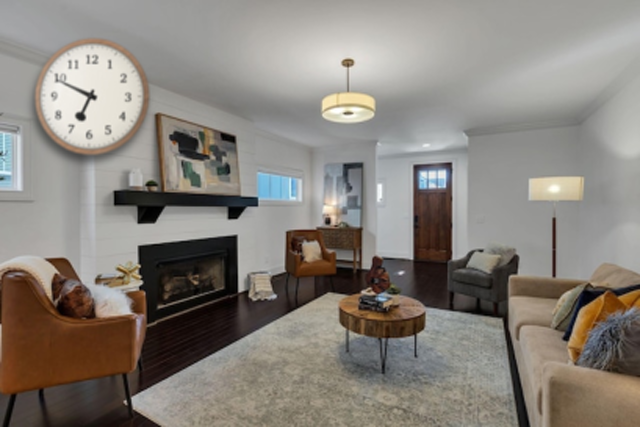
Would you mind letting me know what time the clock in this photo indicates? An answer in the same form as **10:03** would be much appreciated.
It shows **6:49**
